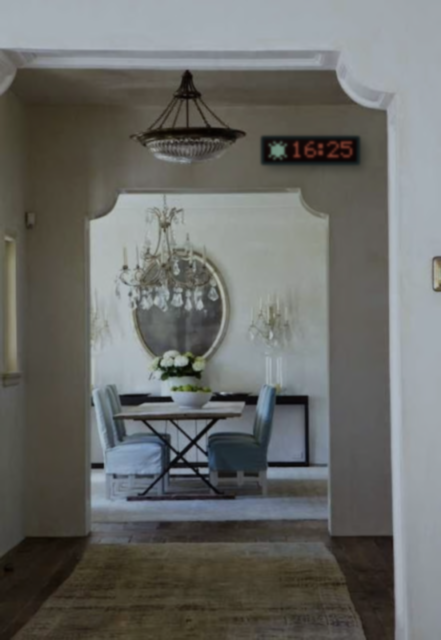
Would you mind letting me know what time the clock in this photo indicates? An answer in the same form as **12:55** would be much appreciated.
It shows **16:25**
